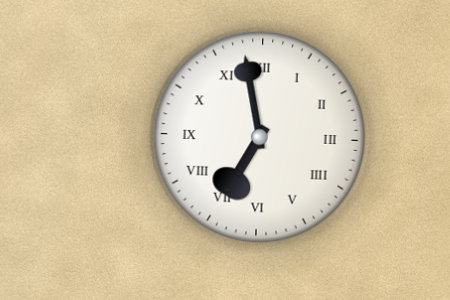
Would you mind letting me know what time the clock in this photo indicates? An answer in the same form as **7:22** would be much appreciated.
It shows **6:58**
